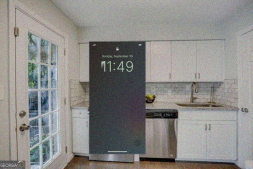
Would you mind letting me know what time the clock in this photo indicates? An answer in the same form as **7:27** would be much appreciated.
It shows **11:49**
